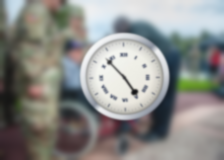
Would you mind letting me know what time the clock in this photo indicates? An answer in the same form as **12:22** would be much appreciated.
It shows **4:53**
